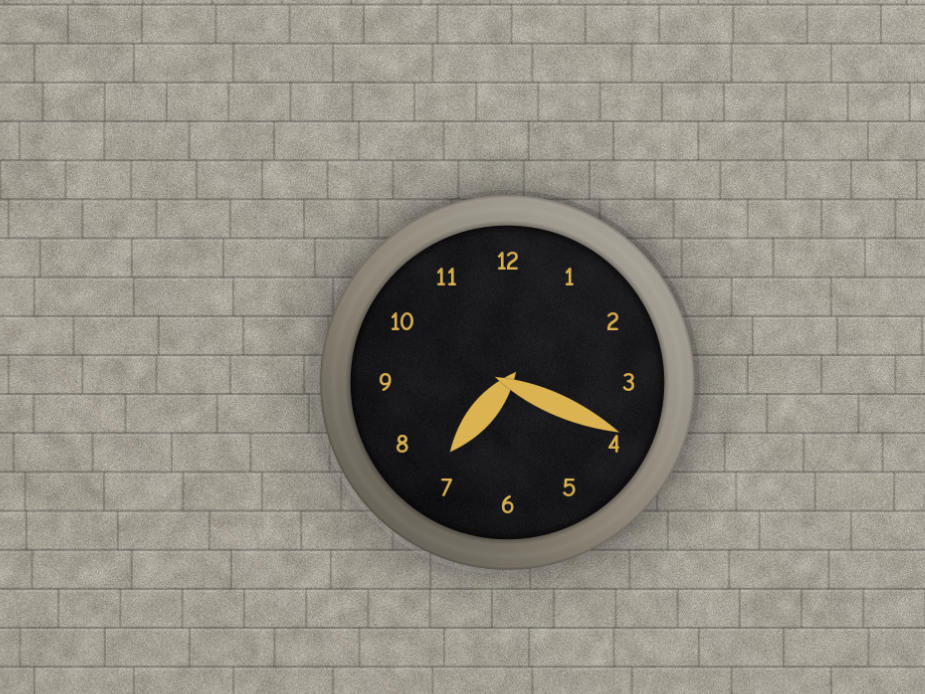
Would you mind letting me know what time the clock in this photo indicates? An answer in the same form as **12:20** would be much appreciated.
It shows **7:19**
